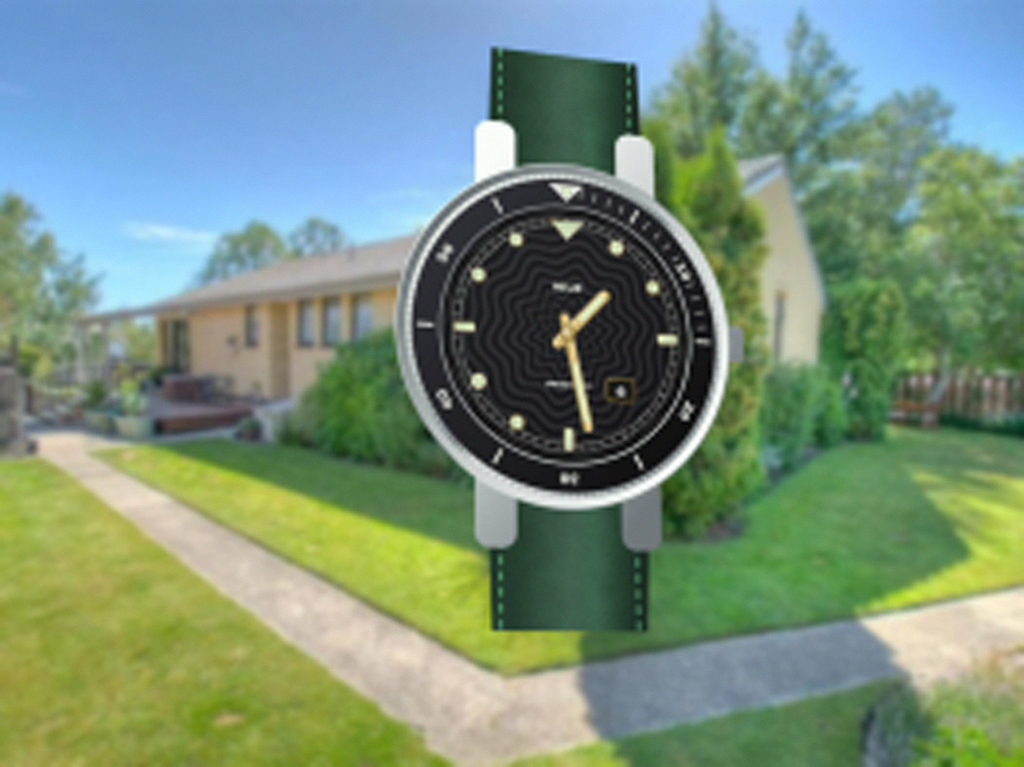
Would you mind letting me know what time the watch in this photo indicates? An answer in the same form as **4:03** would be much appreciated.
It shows **1:28**
